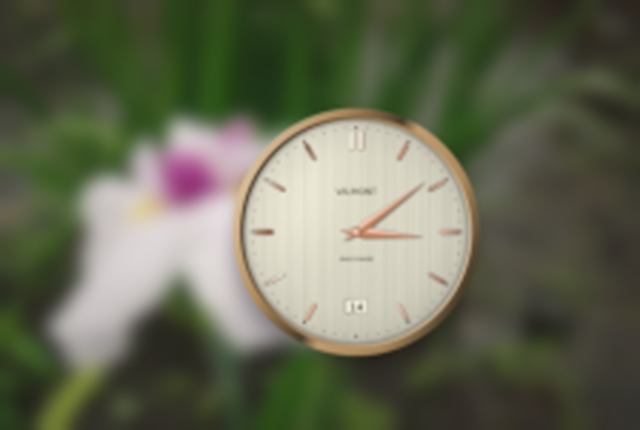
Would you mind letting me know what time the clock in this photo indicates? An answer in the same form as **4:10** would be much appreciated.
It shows **3:09**
